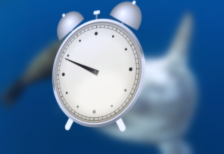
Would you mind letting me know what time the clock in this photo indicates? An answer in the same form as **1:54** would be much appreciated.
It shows **9:49**
